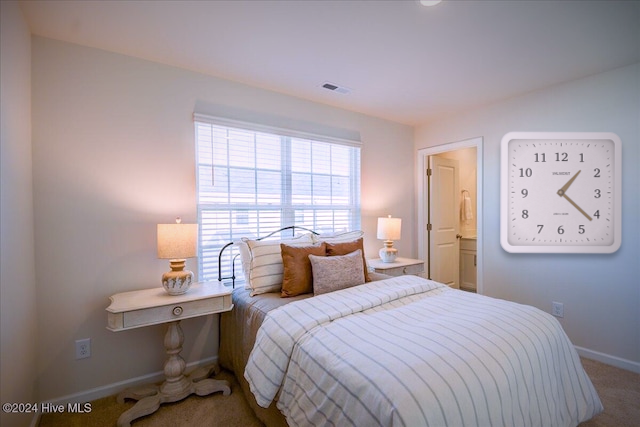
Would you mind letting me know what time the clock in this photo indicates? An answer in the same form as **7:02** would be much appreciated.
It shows **1:22**
